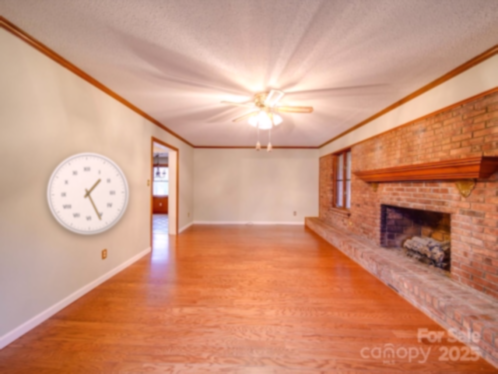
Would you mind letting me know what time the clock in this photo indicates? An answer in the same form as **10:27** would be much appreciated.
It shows **1:26**
